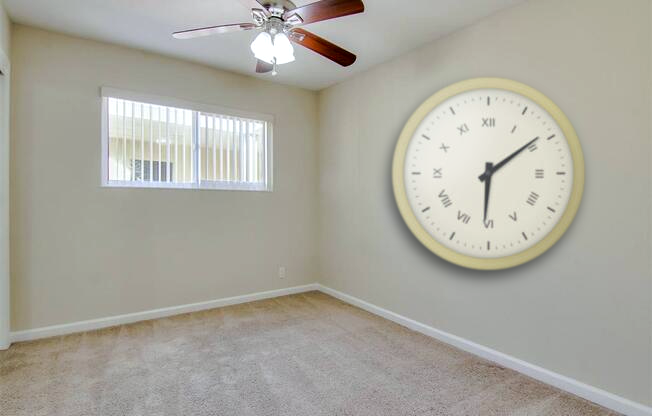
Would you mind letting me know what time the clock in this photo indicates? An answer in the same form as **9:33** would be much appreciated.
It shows **6:09**
